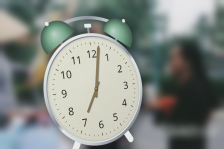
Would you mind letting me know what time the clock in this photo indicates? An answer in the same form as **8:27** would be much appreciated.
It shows **7:02**
